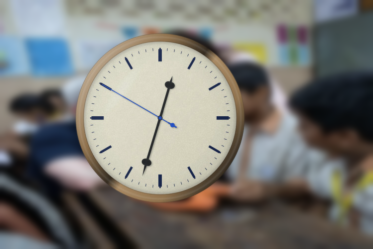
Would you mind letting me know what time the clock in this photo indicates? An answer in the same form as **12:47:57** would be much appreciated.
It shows **12:32:50**
